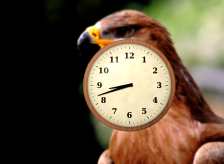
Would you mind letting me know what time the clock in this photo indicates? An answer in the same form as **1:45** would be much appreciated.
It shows **8:42**
